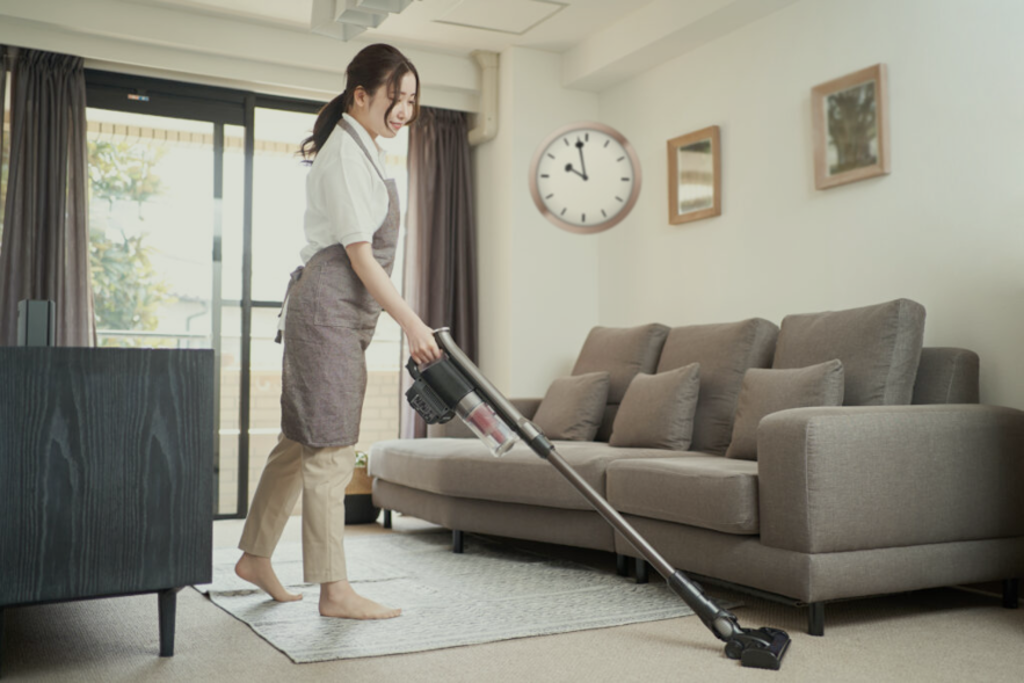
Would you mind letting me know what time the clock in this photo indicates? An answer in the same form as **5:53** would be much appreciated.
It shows **9:58**
